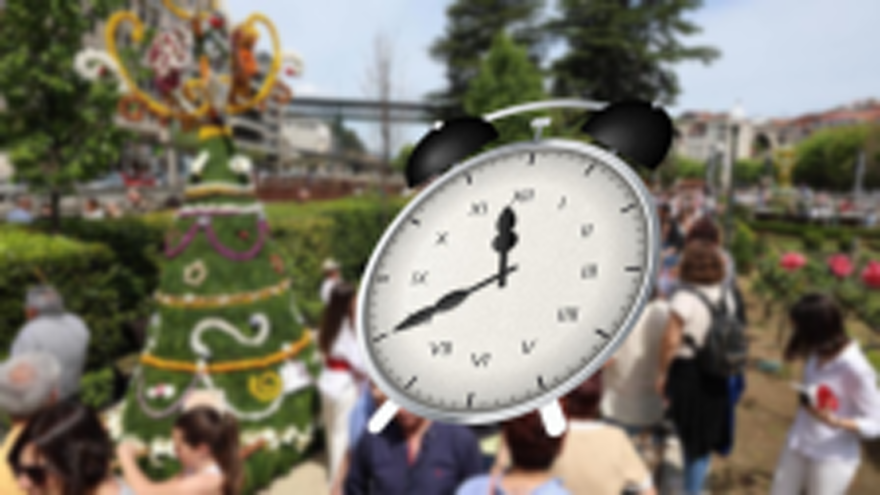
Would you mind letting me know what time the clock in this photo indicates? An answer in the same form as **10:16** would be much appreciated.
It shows **11:40**
